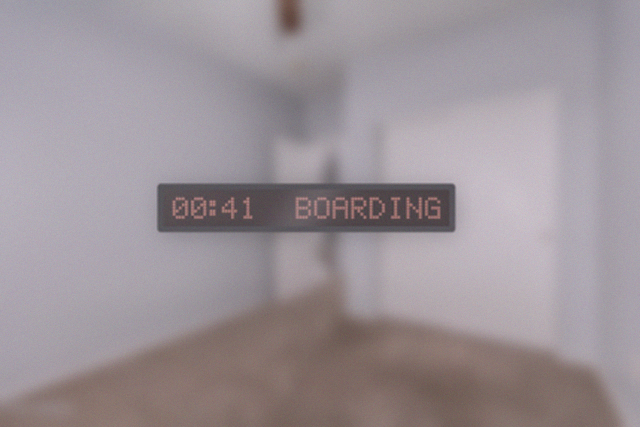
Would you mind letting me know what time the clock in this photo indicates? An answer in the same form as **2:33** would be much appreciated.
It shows **0:41**
